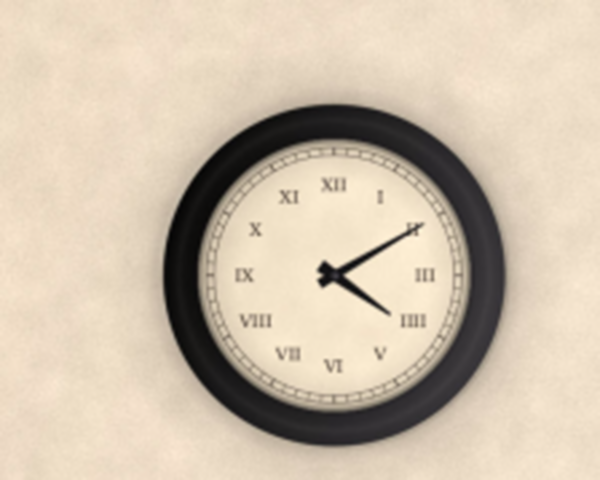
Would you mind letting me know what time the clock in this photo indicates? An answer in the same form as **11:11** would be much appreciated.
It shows **4:10**
